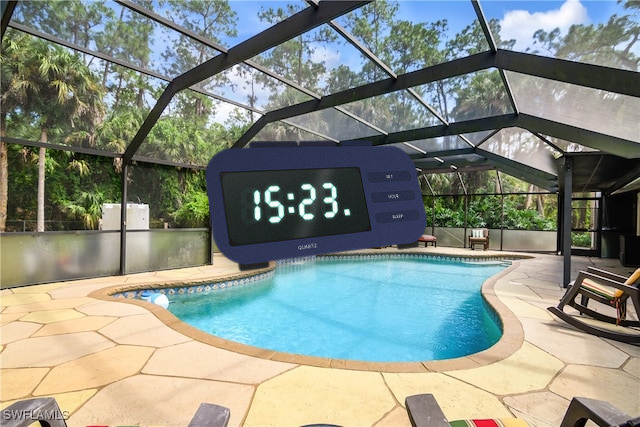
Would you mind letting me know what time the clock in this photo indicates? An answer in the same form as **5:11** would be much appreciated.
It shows **15:23**
